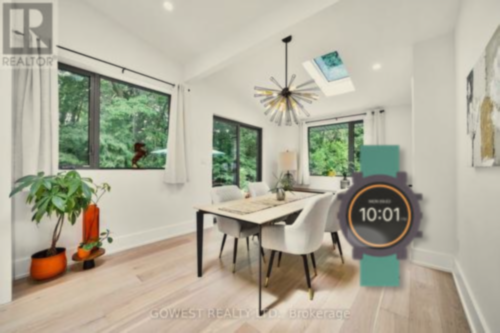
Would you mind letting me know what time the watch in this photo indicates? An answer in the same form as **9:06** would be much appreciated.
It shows **10:01**
